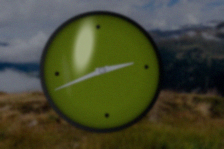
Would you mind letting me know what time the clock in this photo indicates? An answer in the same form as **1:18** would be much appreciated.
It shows **2:42**
